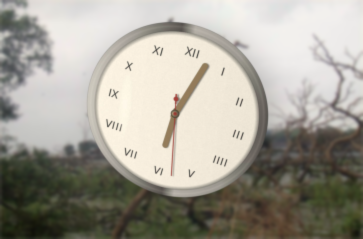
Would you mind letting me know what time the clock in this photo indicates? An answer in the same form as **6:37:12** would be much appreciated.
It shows **6:02:28**
